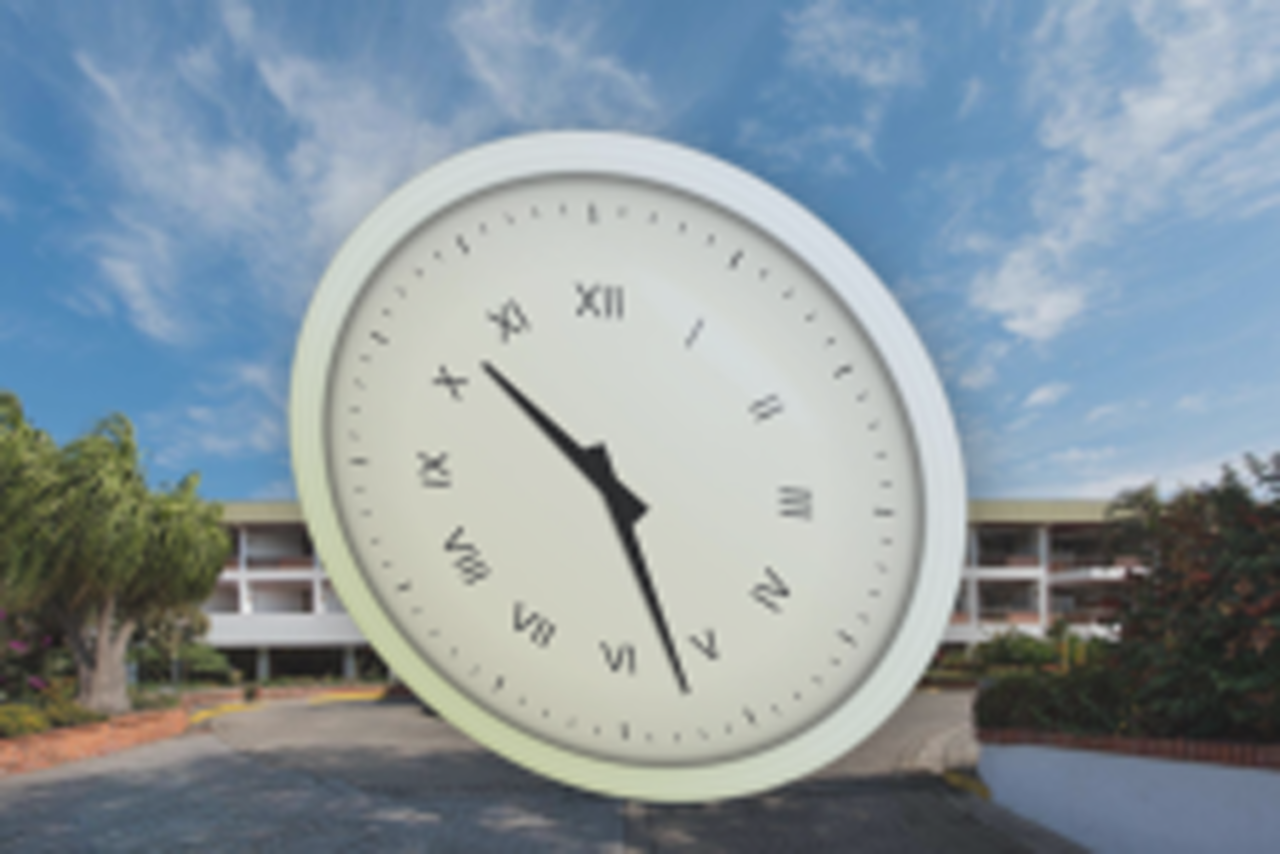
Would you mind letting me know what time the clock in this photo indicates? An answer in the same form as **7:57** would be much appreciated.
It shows **10:27**
